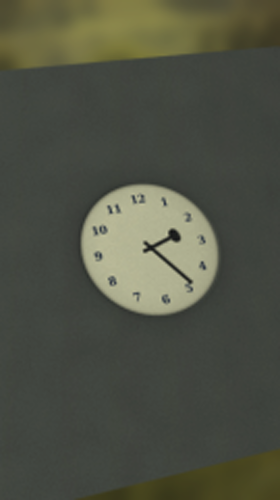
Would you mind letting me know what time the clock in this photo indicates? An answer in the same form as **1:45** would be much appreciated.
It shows **2:24**
